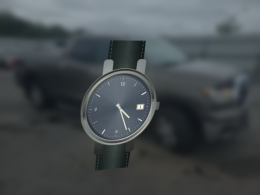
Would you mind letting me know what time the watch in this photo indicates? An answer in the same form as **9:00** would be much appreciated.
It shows **4:26**
